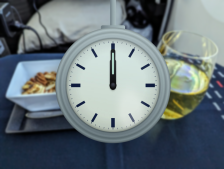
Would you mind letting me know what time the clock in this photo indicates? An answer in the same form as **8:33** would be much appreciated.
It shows **12:00**
